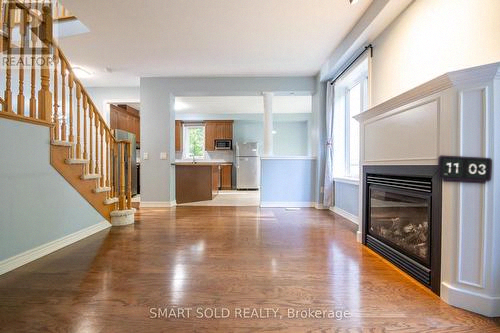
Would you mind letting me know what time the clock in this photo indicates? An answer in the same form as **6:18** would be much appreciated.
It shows **11:03**
